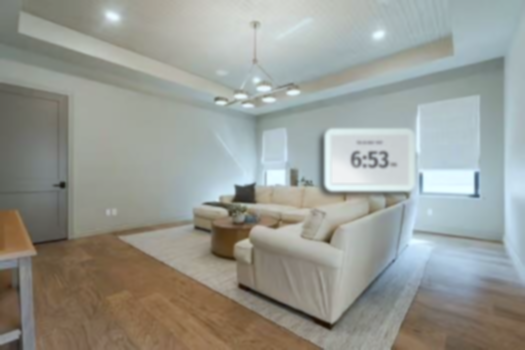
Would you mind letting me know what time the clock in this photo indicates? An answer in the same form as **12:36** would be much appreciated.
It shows **6:53**
